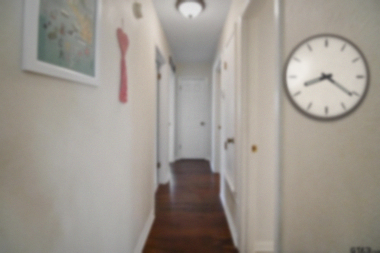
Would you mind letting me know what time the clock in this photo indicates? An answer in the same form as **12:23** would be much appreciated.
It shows **8:21**
